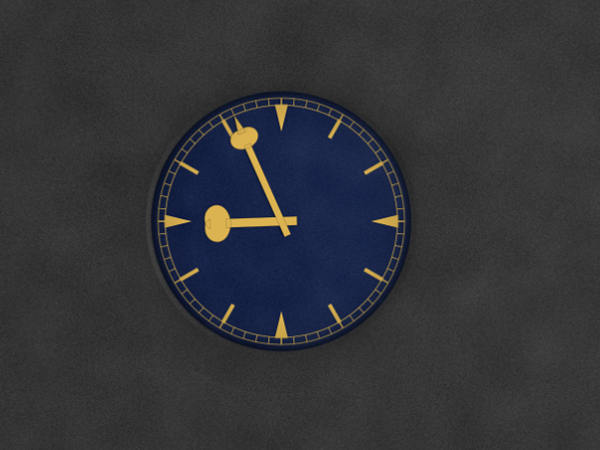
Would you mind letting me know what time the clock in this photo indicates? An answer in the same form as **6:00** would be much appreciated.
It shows **8:56**
